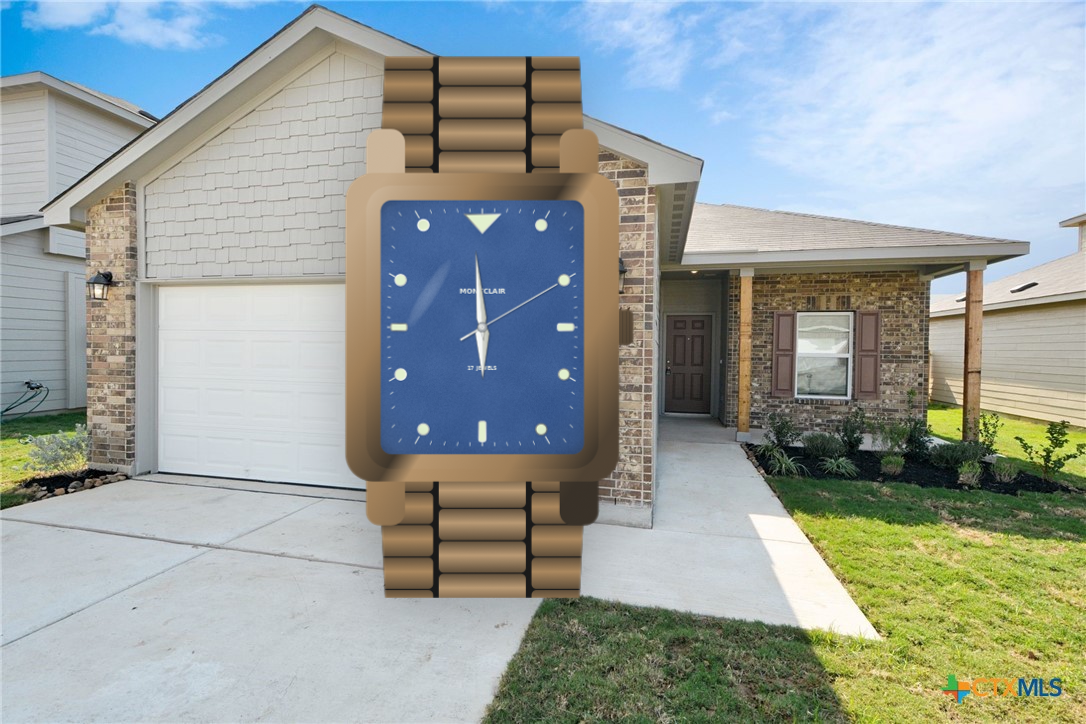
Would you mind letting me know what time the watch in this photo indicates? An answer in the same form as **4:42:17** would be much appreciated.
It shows **5:59:10**
